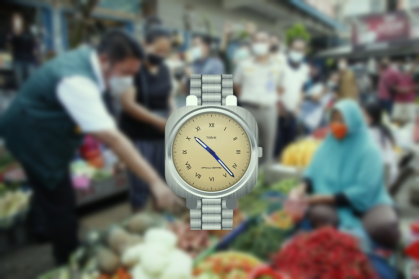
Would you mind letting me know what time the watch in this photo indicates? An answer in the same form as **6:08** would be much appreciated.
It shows **10:23**
